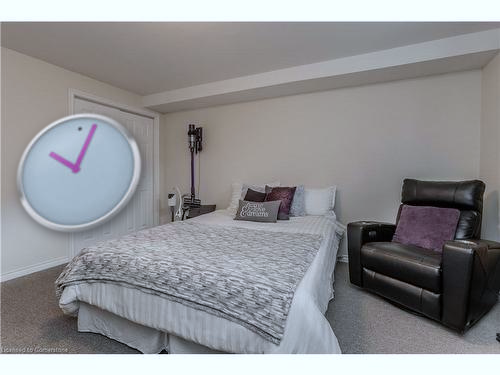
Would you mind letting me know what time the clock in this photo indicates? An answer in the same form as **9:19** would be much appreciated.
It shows **10:03**
